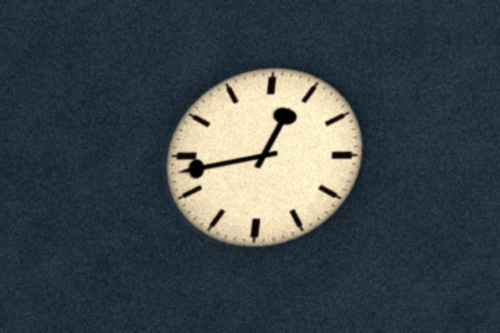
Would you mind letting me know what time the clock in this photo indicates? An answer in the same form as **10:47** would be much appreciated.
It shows **12:43**
